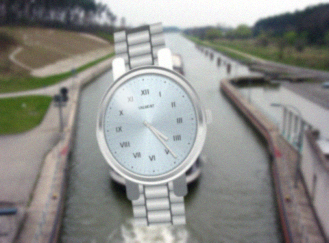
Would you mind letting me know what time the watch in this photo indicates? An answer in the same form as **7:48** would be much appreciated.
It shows **4:24**
